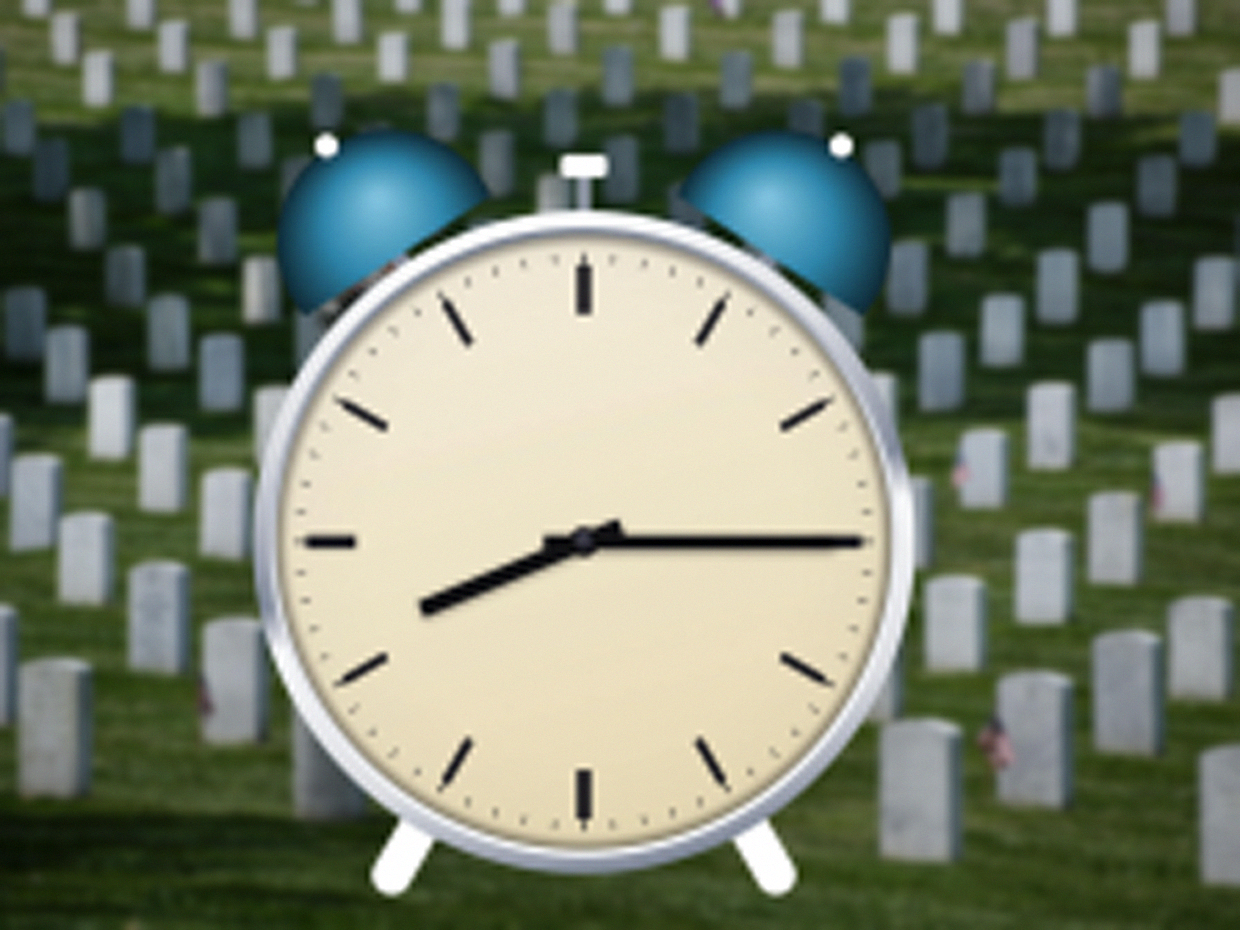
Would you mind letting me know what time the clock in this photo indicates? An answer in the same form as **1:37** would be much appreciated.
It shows **8:15**
